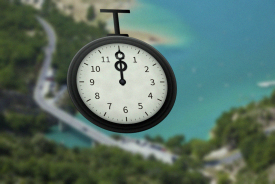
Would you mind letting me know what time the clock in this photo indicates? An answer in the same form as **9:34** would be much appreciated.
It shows **12:00**
